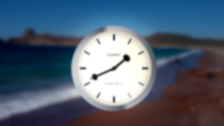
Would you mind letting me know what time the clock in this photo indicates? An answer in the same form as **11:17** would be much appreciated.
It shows **1:41**
